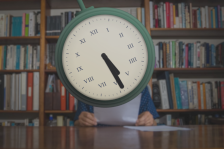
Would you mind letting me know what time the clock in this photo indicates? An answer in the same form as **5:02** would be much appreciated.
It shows **5:29**
